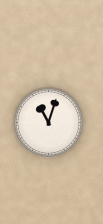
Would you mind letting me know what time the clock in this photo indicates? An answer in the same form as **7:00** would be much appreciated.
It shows **11:03**
